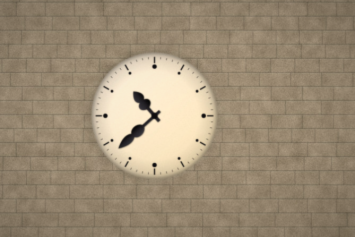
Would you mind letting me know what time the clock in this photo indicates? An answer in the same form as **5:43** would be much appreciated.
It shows **10:38**
